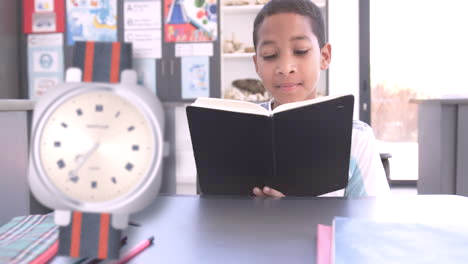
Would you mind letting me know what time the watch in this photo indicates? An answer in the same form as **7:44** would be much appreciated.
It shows **7:36**
